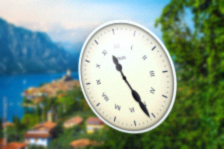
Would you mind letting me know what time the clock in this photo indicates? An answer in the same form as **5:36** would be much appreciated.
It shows **11:26**
